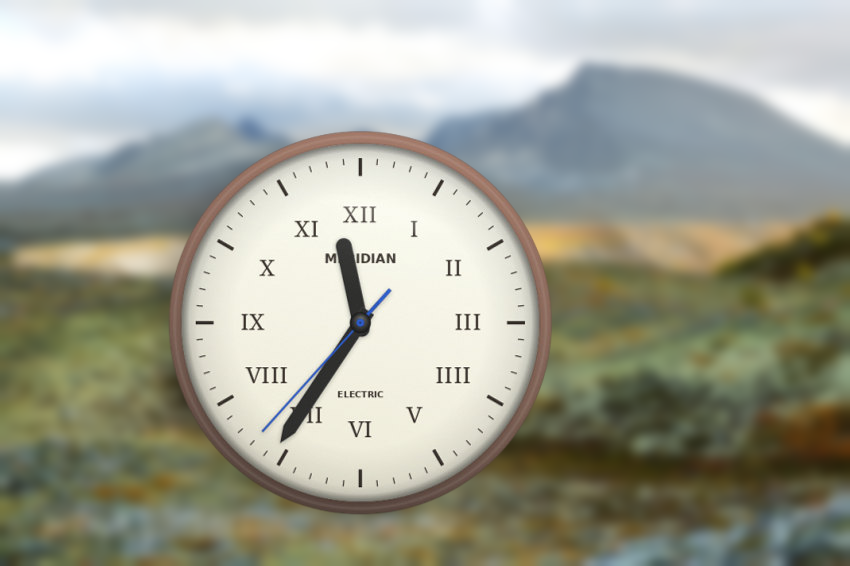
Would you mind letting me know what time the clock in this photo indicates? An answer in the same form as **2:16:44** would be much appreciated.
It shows **11:35:37**
